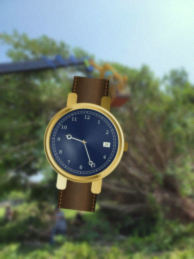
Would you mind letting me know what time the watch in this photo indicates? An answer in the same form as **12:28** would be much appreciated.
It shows **9:26**
